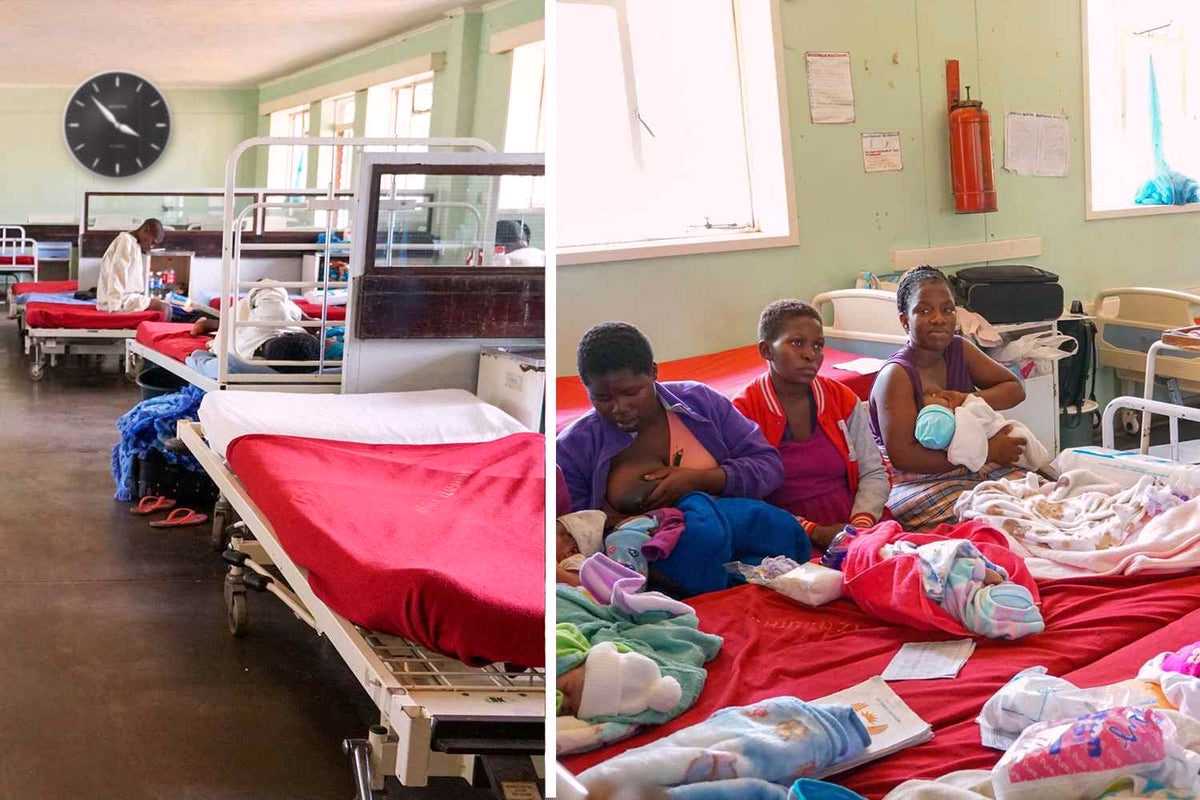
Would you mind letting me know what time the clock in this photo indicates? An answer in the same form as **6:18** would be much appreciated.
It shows **3:53**
